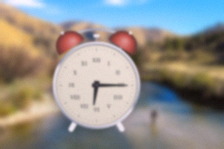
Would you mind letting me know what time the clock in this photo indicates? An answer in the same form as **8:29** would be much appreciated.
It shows **6:15**
